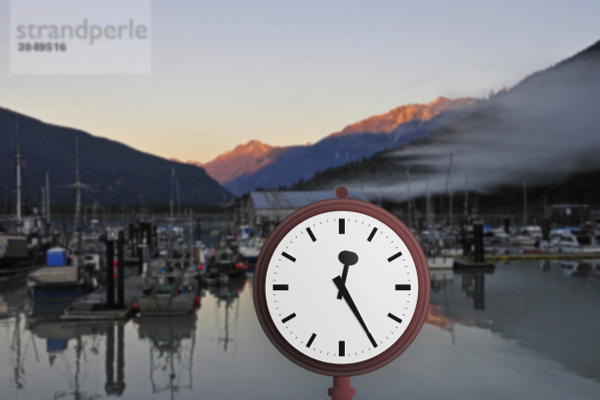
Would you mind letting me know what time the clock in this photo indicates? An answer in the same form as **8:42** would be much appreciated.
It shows **12:25**
